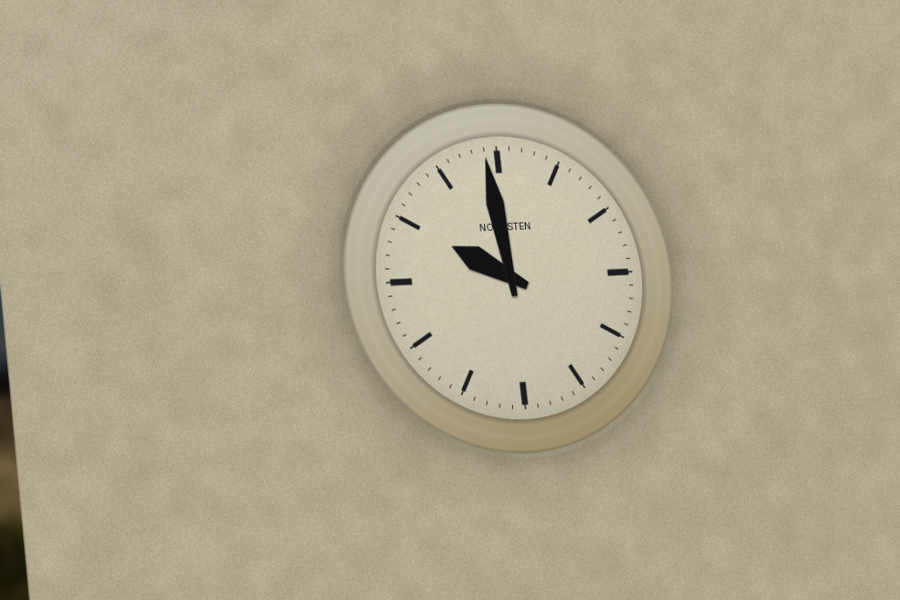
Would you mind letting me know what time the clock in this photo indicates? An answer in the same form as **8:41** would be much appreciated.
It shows **9:59**
